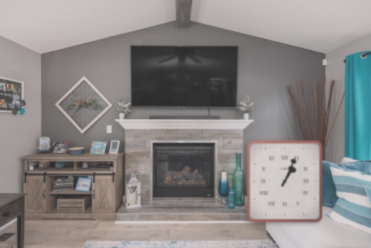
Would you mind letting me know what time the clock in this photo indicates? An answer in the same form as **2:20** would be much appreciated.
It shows **1:04**
